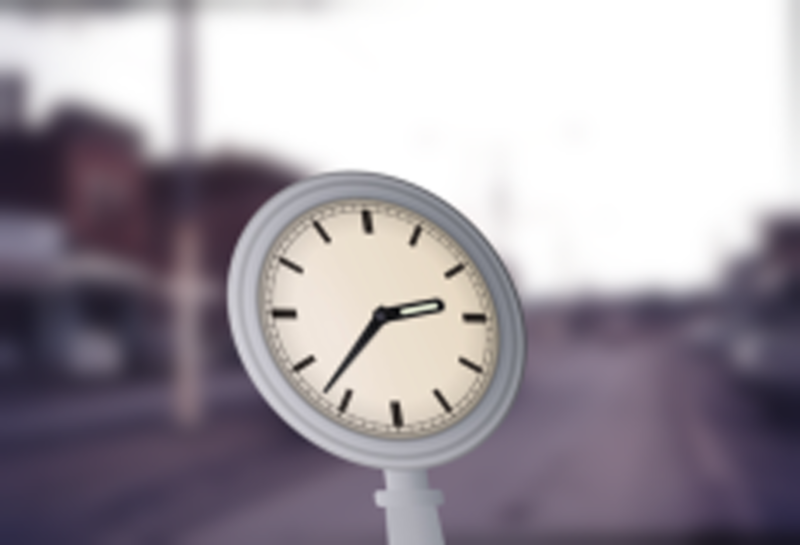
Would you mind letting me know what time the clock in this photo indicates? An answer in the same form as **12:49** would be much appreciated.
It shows **2:37**
